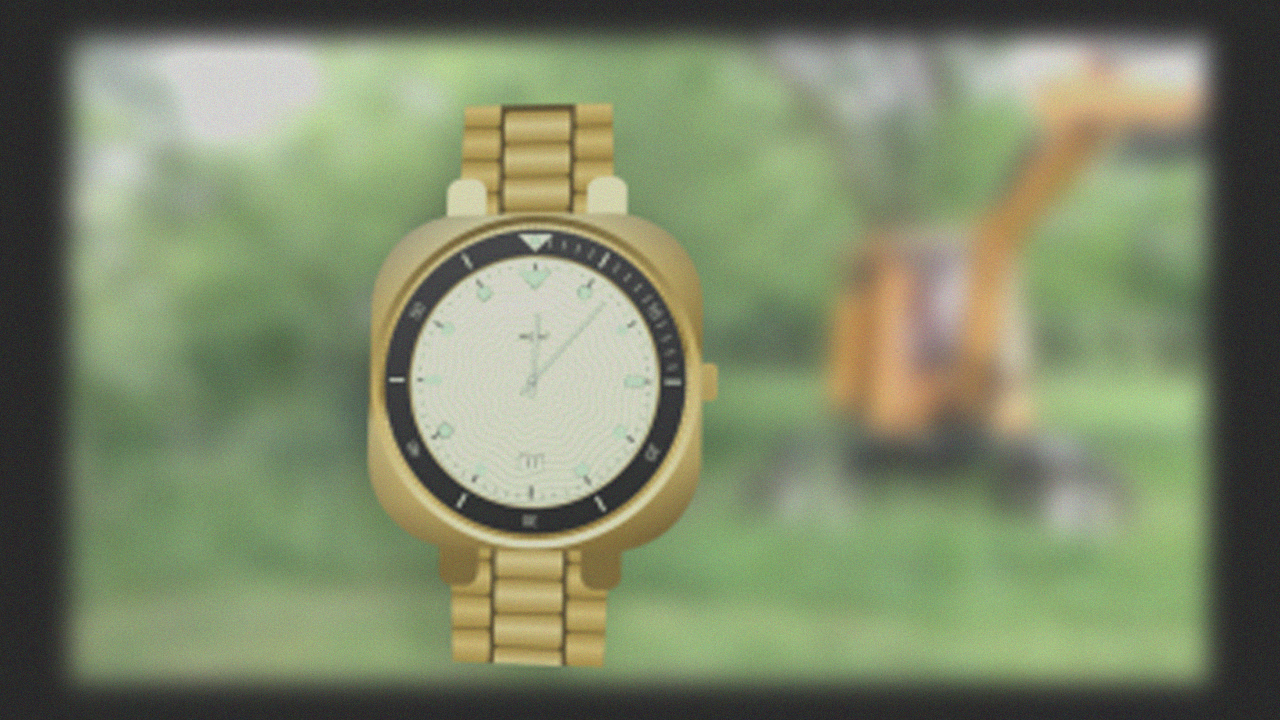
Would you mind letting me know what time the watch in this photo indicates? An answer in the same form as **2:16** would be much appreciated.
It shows **12:07**
